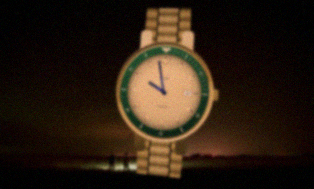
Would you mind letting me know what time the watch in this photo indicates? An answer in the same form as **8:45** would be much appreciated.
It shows **9:58**
